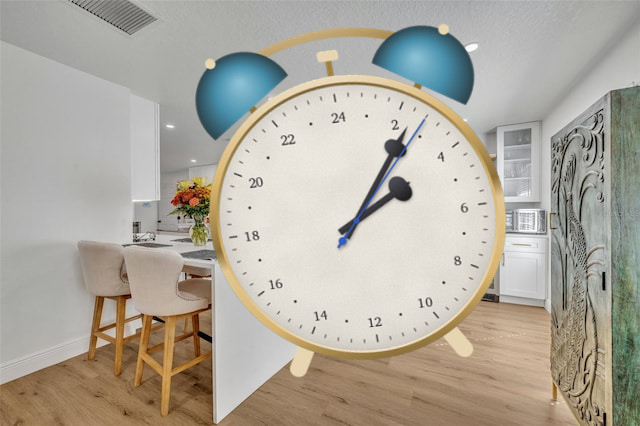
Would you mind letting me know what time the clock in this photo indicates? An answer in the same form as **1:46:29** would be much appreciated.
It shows **4:06:07**
